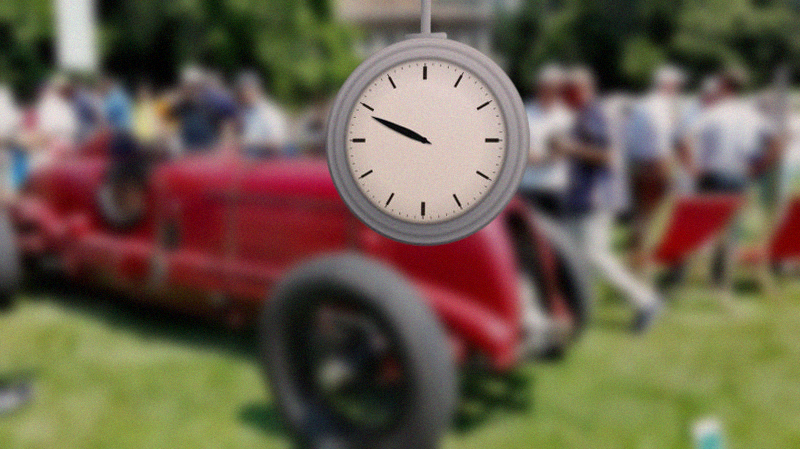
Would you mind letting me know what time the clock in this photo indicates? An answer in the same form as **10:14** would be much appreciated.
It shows **9:49**
